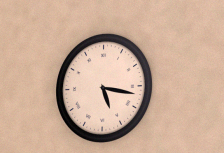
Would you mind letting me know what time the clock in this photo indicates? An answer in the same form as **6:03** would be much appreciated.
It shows **5:17**
